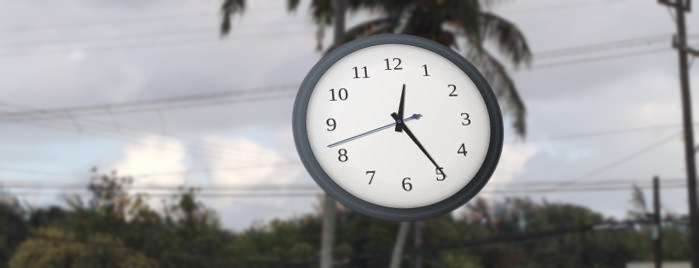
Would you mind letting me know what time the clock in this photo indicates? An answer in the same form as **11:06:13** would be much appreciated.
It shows **12:24:42**
